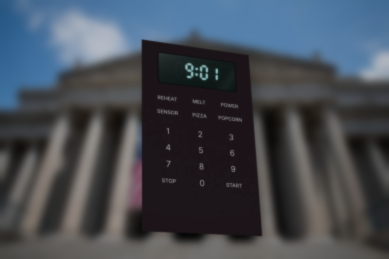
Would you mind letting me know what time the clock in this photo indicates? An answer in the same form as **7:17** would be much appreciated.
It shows **9:01**
